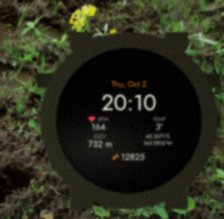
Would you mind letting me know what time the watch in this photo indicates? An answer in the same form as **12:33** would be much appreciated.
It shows **20:10**
